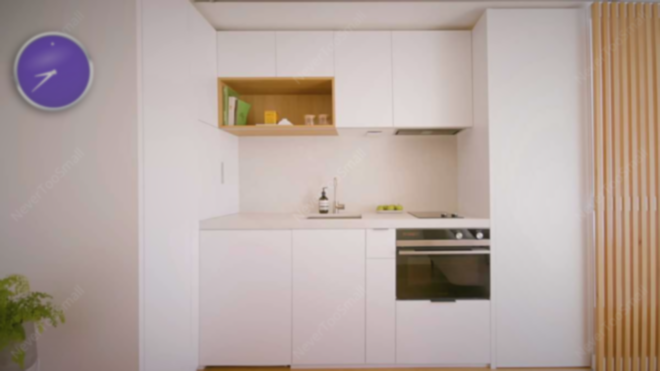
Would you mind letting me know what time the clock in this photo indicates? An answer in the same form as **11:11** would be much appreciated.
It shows **8:38**
